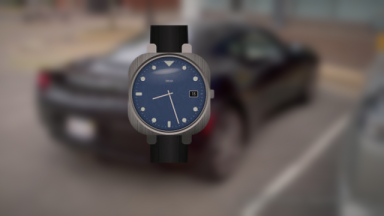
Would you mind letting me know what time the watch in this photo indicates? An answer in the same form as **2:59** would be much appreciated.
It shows **8:27**
